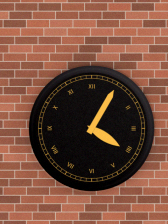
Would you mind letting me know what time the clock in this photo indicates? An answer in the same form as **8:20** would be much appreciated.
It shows **4:05**
